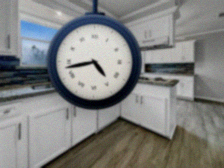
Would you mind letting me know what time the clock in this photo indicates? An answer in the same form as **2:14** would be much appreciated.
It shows **4:43**
